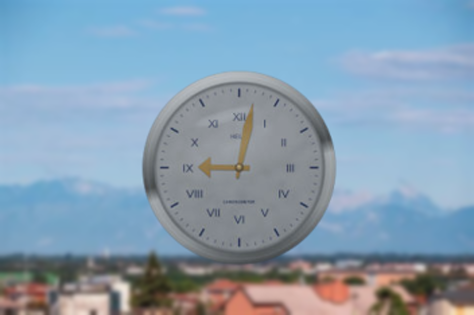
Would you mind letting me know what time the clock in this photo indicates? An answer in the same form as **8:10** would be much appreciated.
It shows **9:02**
